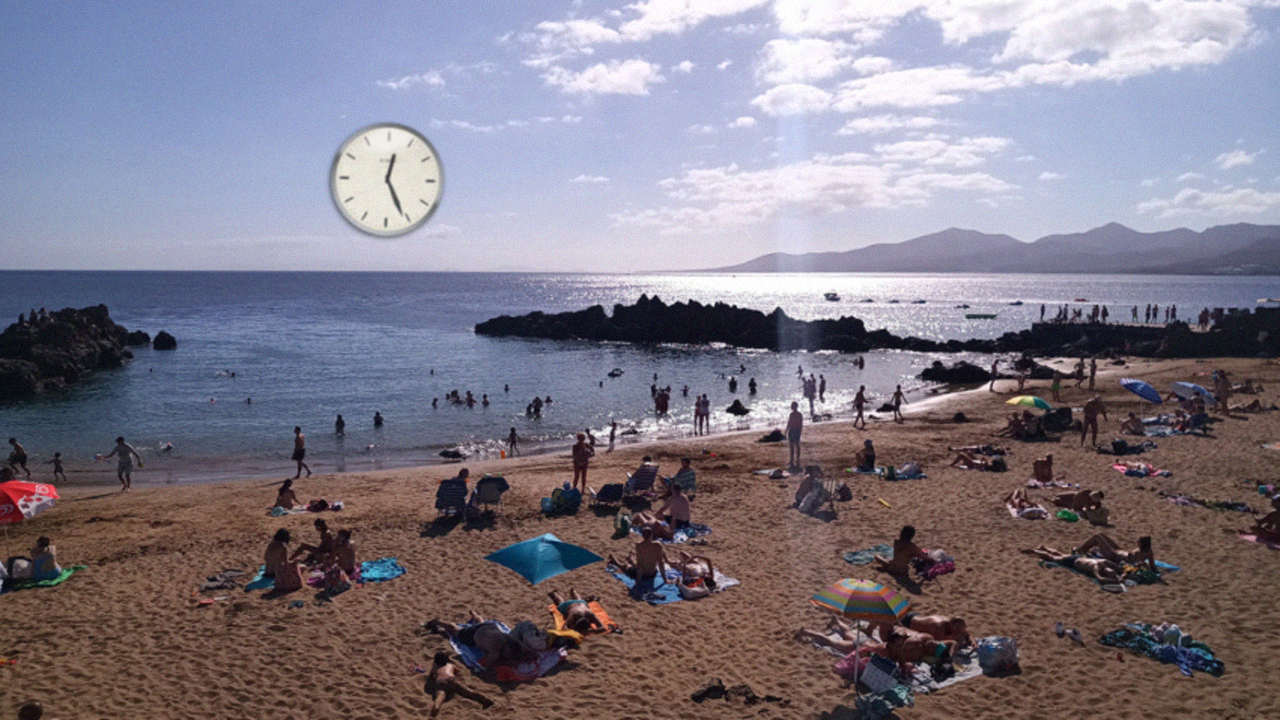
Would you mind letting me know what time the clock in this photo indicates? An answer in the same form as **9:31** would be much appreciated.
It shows **12:26**
